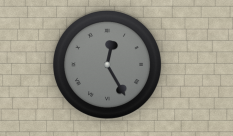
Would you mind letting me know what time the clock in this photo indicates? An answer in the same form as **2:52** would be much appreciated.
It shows **12:25**
